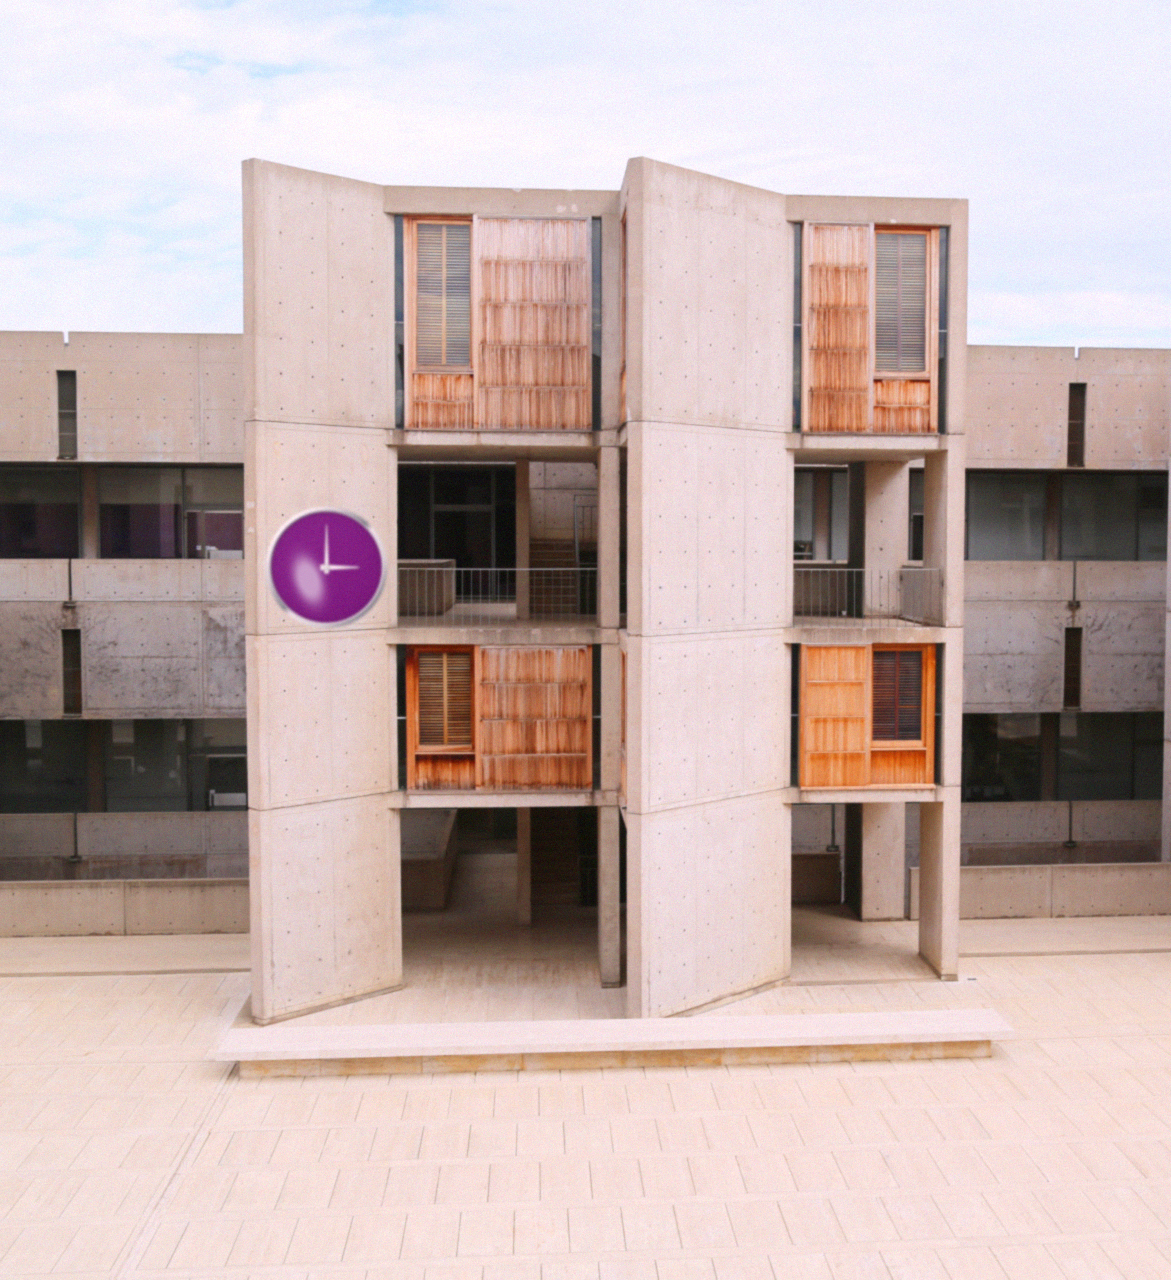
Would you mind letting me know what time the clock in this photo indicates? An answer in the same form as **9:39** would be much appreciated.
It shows **3:00**
